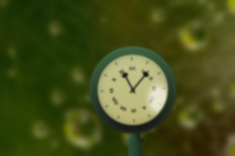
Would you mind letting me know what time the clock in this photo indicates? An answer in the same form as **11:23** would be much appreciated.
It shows **11:07**
